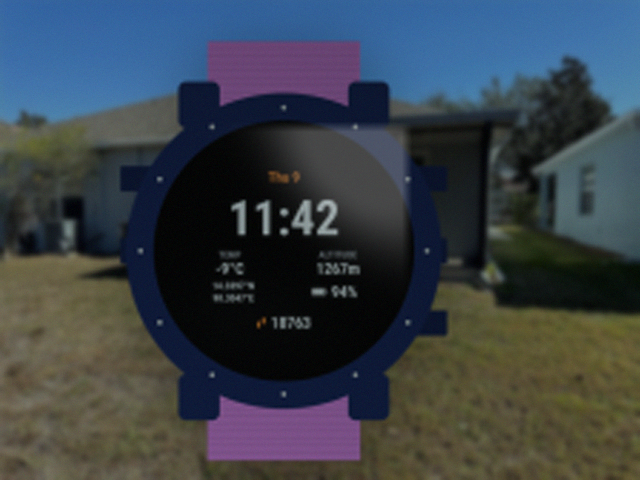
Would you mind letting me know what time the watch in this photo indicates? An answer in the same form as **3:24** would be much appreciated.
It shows **11:42**
